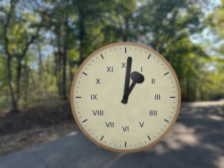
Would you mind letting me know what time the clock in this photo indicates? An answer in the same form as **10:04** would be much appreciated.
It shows **1:01**
